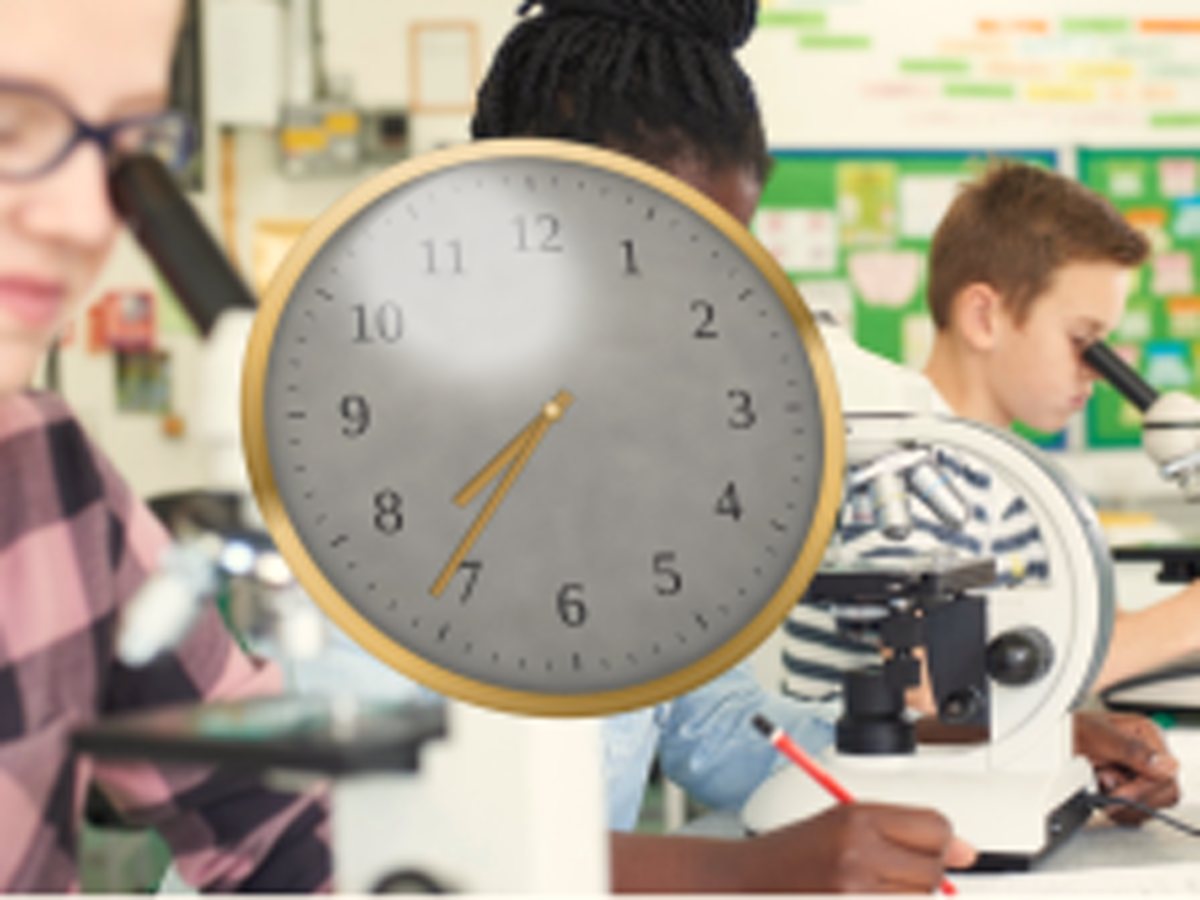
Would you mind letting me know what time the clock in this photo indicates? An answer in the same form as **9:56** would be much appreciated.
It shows **7:36**
